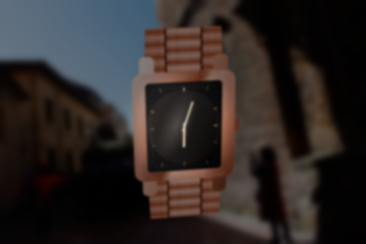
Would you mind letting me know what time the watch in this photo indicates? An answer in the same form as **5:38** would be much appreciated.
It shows **6:03**
